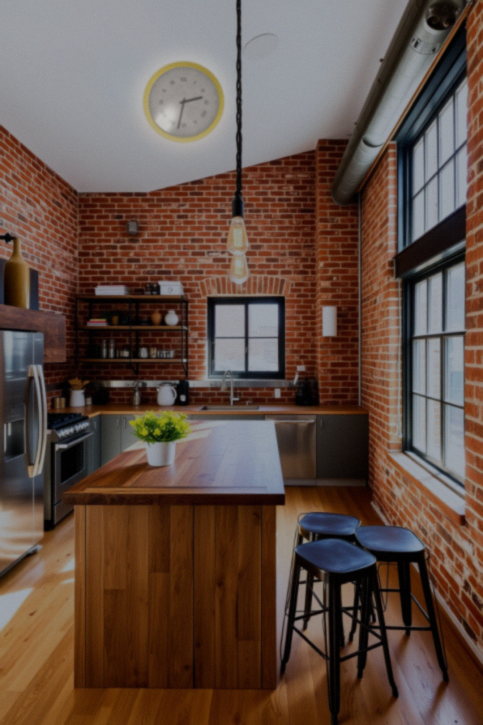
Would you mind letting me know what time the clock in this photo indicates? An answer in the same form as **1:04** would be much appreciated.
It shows **2:32**
